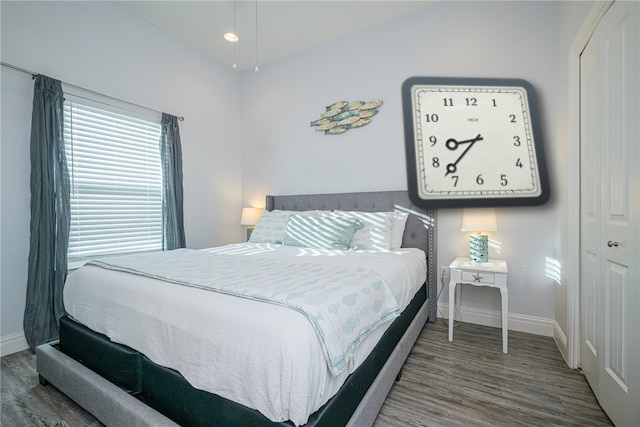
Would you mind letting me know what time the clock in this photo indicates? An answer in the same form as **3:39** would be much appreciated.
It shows **8:37**
